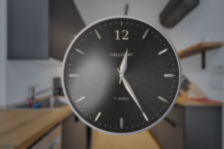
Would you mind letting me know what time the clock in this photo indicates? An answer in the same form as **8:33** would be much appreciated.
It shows **12:25**
